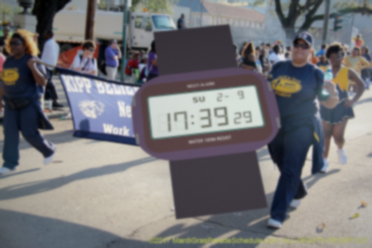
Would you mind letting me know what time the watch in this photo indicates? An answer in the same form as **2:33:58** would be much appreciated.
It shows **17:39:29**
